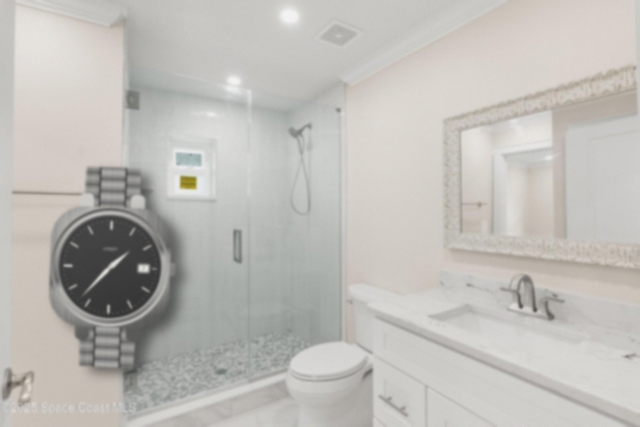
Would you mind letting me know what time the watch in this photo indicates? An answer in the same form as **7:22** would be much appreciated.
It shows **1:37**
